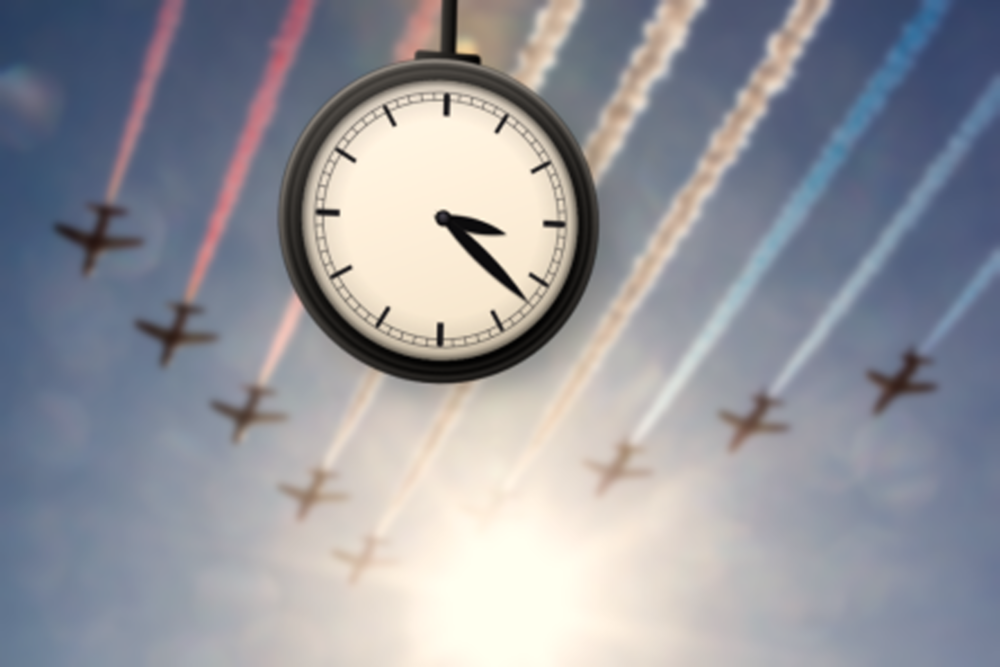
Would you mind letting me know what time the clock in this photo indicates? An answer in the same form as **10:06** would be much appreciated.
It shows **3:22**
